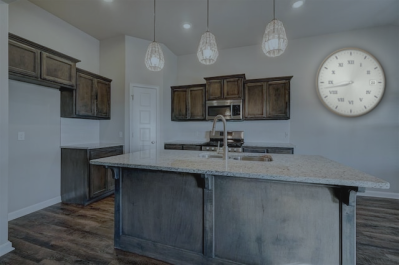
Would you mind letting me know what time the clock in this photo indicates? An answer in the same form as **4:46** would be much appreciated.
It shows **8:43**
